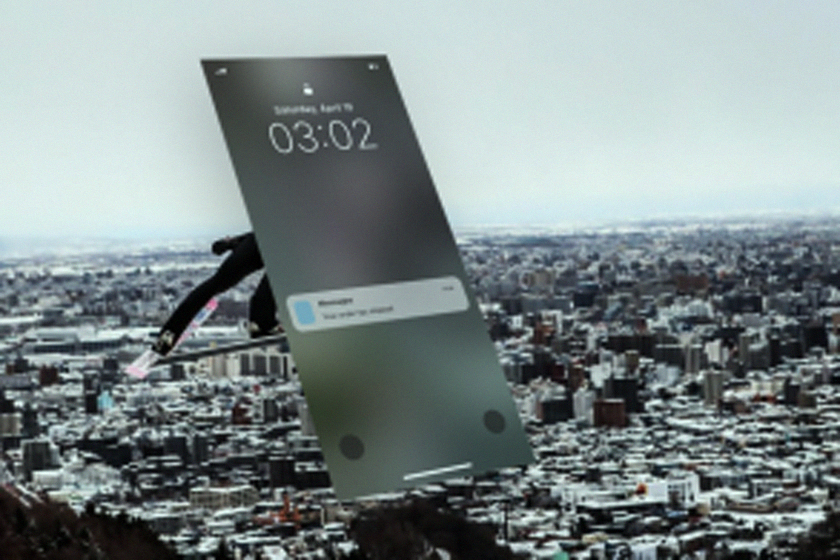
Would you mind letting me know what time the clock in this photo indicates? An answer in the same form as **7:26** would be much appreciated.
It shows **3:02**
